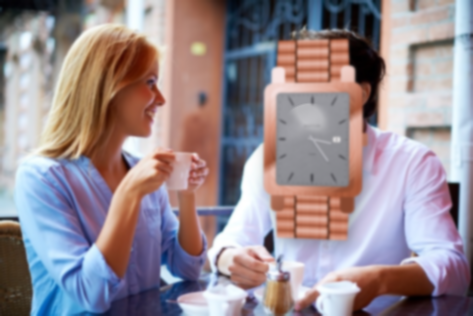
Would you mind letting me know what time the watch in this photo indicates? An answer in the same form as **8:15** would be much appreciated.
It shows **3:24**
